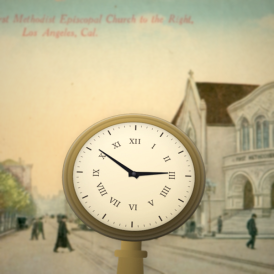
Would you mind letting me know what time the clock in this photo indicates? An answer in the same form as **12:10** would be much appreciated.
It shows **2:51**
